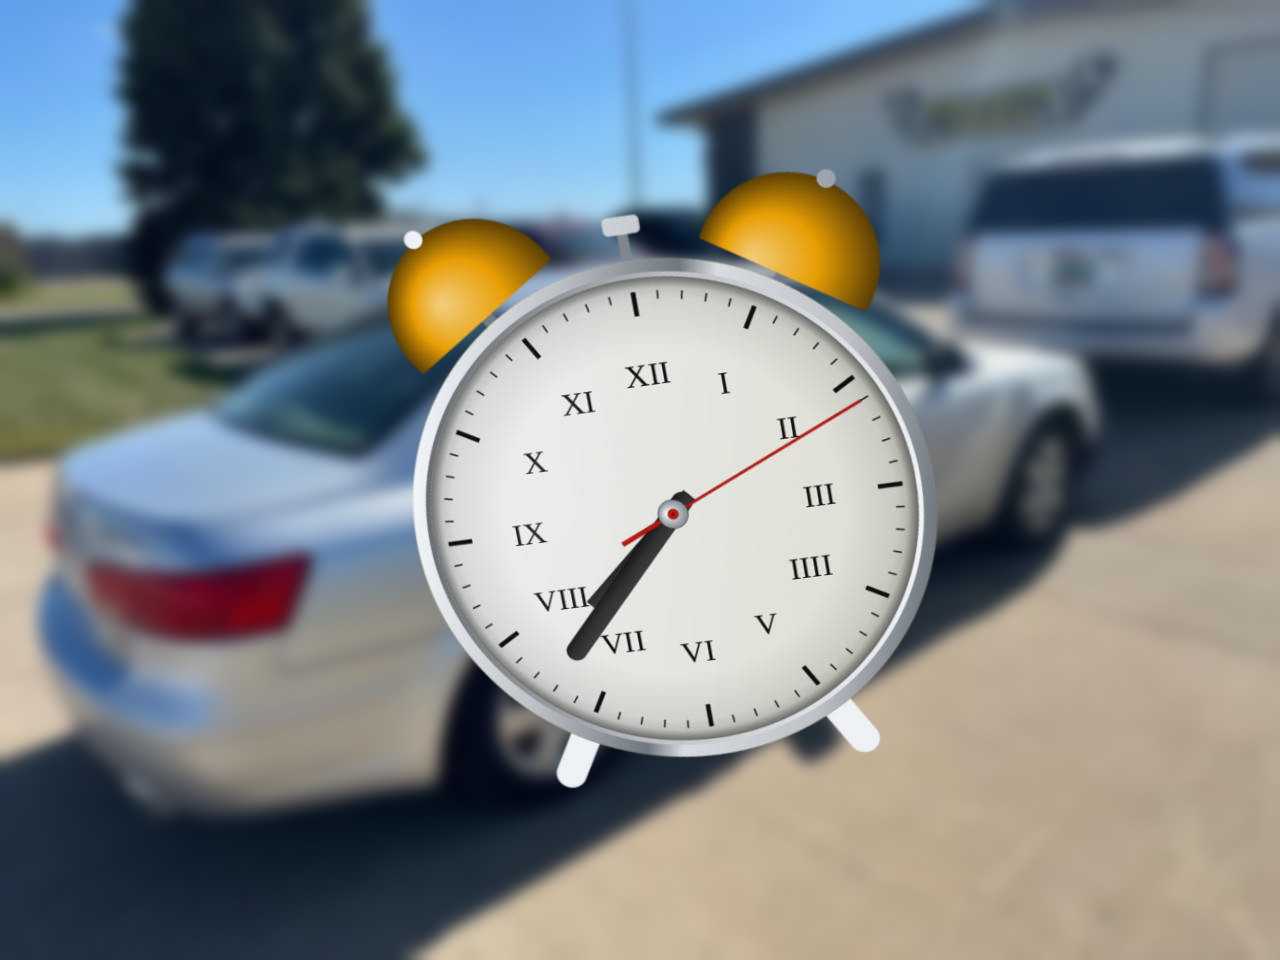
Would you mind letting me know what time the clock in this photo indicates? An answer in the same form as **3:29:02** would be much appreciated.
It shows **7:37:11**
